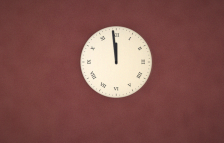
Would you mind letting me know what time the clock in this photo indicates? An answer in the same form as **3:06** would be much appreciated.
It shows **11:59**
